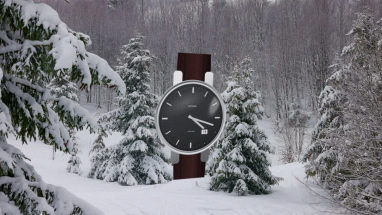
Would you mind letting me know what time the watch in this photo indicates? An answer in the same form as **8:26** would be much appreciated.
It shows **4:18**
